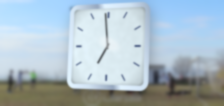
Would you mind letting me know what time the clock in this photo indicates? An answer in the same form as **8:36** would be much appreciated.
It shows **6:59**
